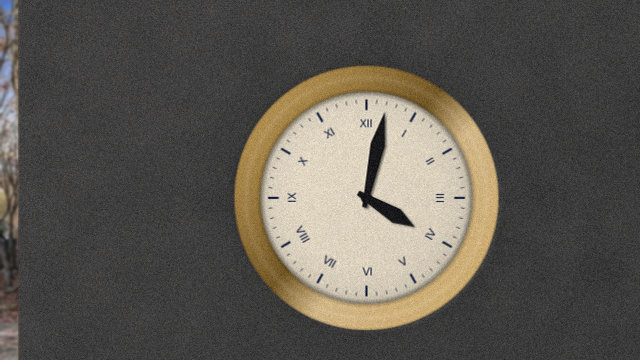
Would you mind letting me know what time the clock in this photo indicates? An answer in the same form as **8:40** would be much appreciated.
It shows **4:02**
